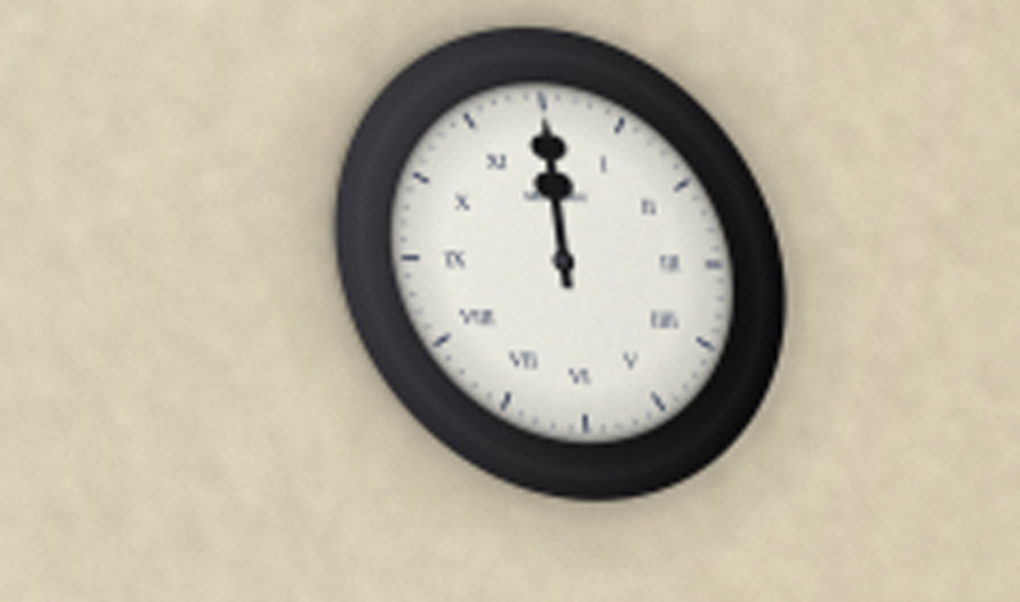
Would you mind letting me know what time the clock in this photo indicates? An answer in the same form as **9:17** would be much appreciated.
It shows **12:00**
